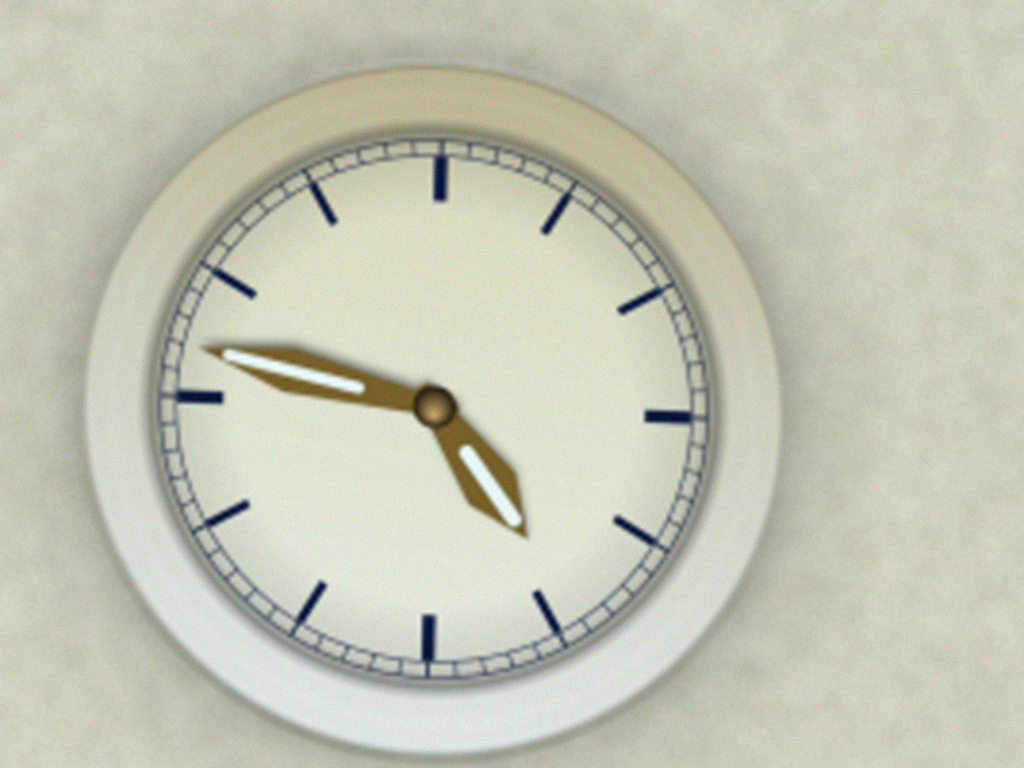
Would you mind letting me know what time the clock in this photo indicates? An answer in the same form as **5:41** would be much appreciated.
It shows **4:47**
